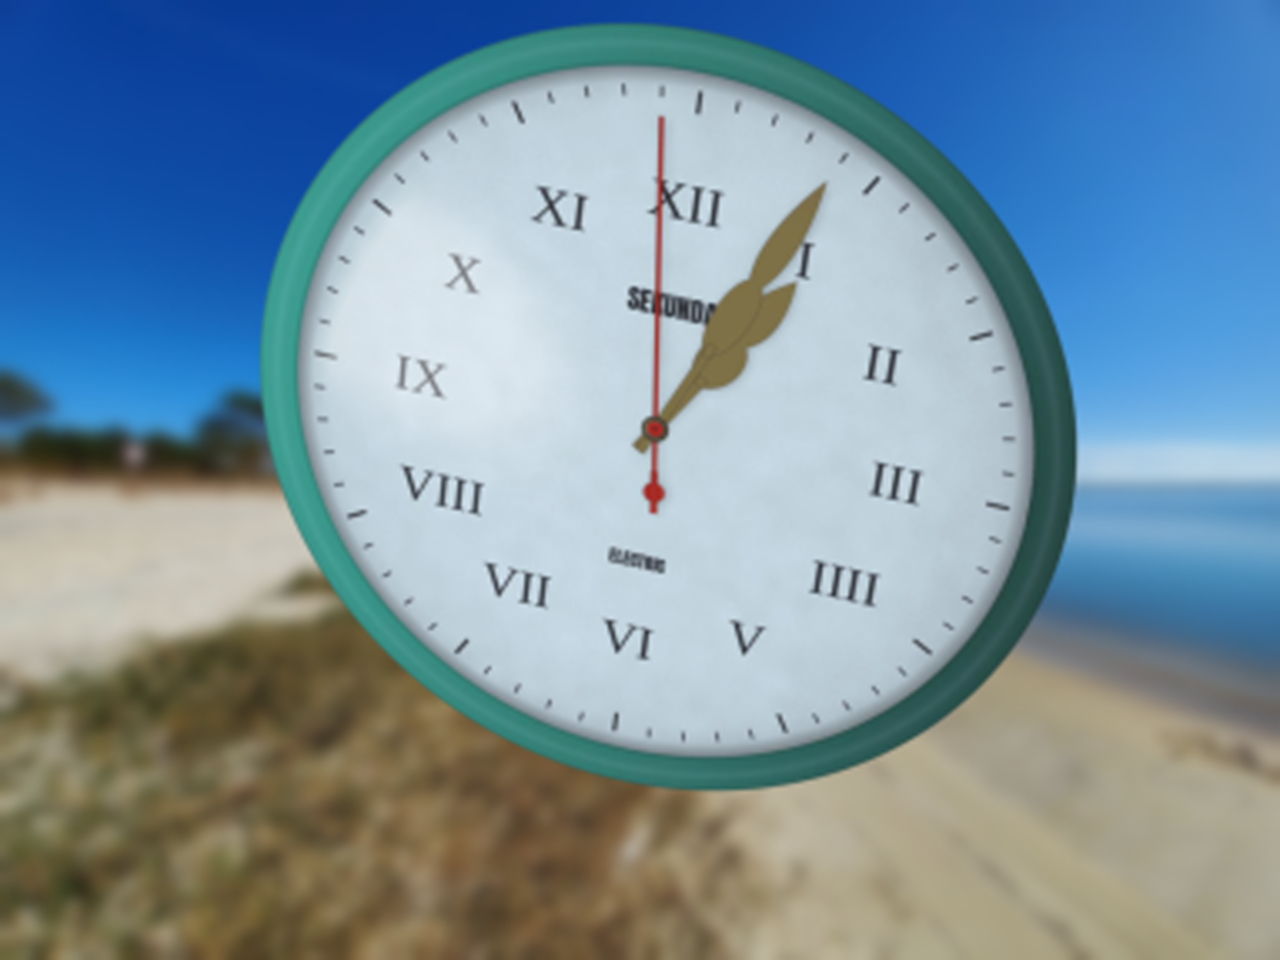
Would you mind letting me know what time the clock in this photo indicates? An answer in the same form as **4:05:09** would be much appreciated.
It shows **1:03:59**
